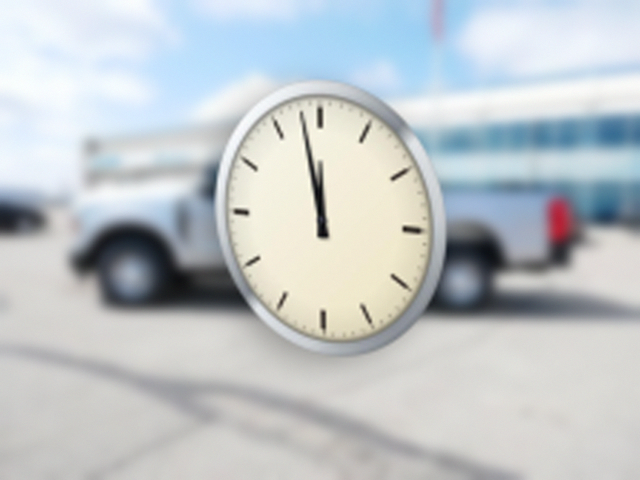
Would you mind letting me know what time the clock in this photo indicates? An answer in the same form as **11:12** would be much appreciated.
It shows **11:58**
